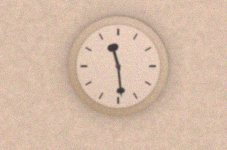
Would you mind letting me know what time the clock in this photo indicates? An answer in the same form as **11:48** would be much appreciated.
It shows **11:29**
